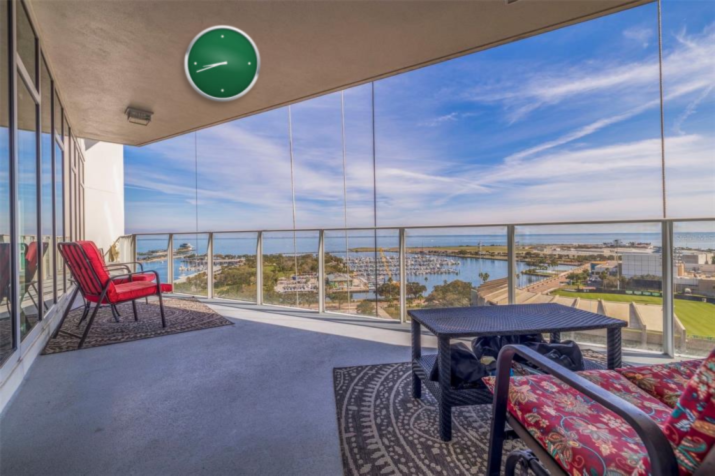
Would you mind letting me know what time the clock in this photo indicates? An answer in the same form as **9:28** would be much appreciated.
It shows **8:42**
